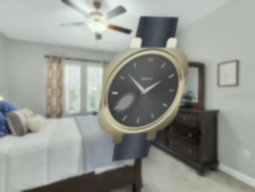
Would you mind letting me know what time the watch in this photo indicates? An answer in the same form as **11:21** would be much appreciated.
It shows **1:52**
